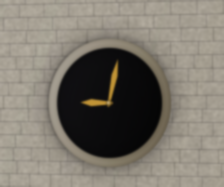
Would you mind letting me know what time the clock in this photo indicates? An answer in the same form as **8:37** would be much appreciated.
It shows **9:02**
